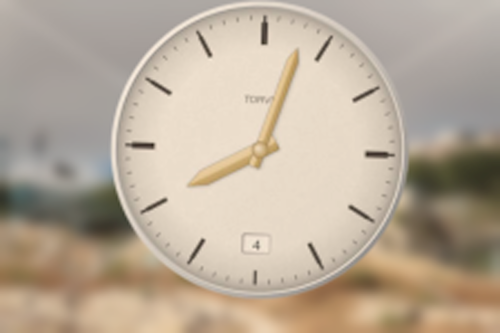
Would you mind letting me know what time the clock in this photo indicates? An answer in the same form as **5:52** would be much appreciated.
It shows **8:03**
